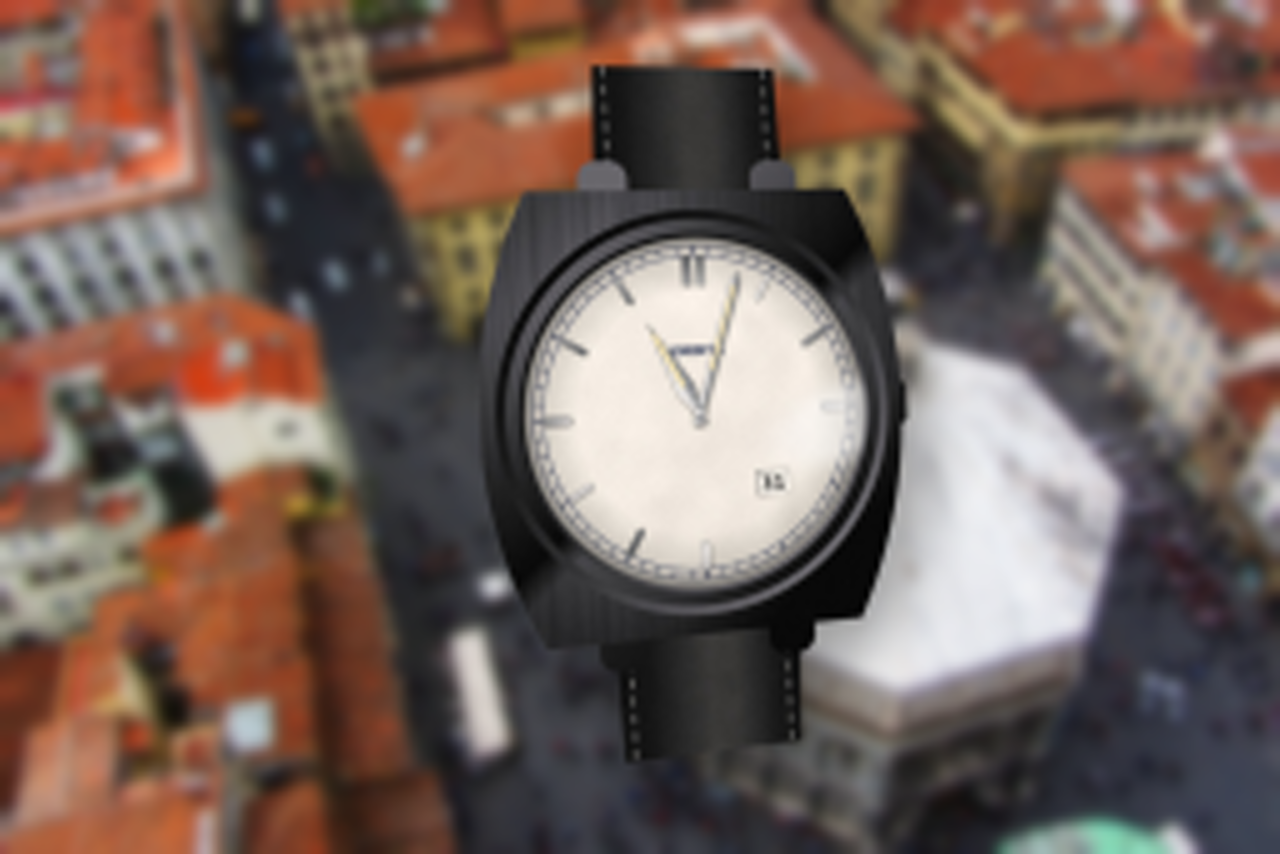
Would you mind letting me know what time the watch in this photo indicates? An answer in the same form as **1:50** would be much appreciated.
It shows **11:03**
